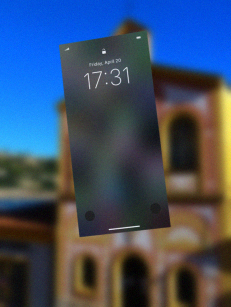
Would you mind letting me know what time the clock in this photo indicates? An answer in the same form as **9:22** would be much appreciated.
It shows **17:31**
